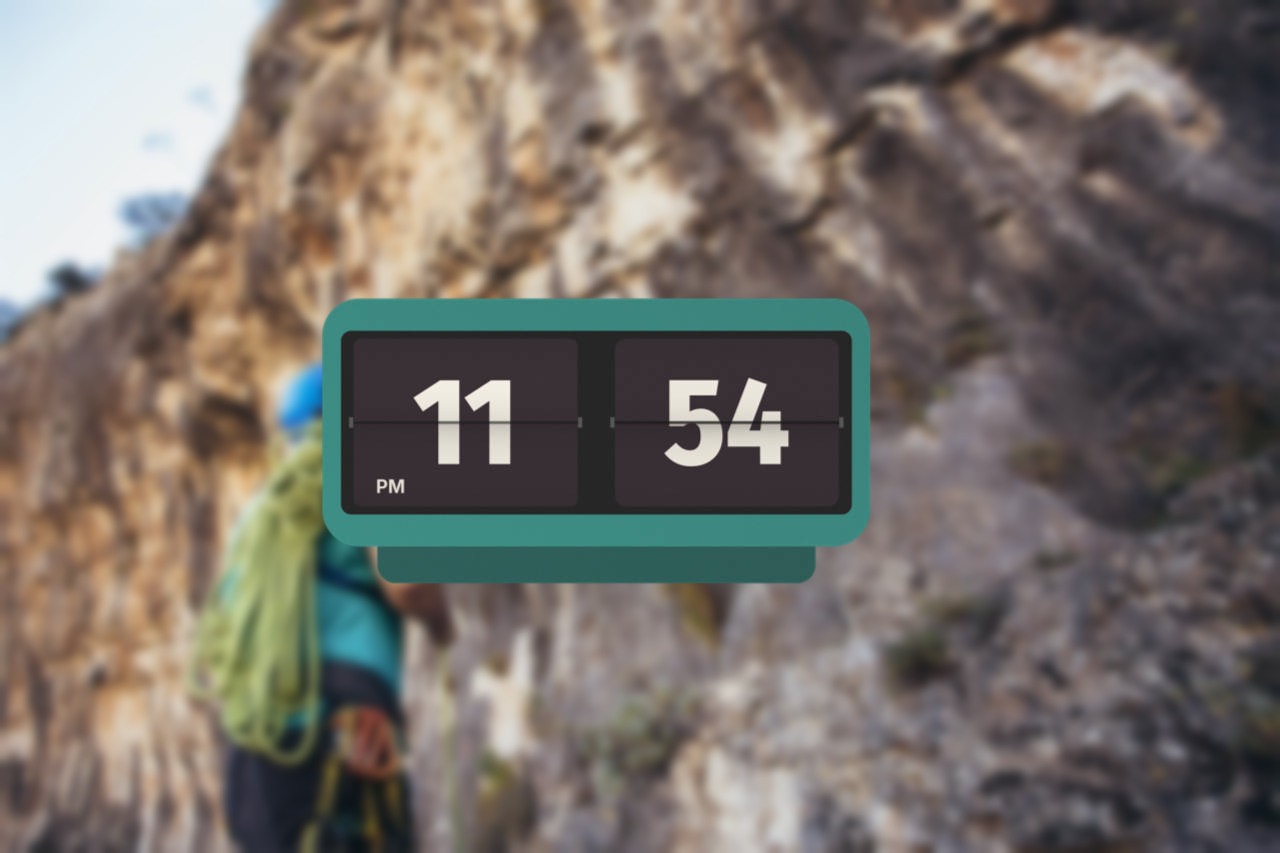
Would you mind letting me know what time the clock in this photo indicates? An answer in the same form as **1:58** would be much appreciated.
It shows **11:54**
